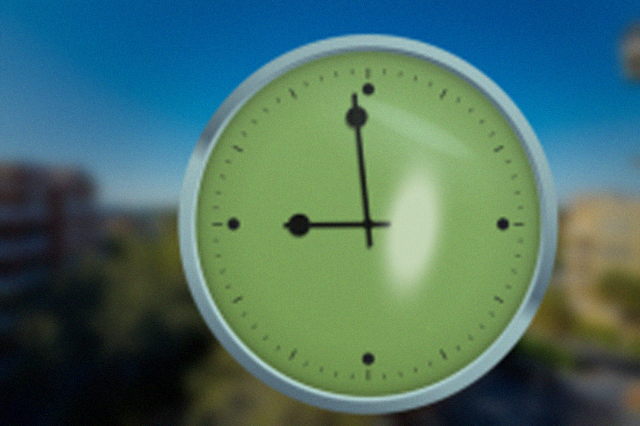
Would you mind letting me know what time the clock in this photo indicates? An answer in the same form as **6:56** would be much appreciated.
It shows **8:59**
